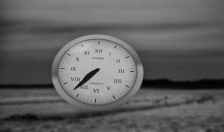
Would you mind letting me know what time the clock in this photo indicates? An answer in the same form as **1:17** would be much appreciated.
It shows **7:37**
